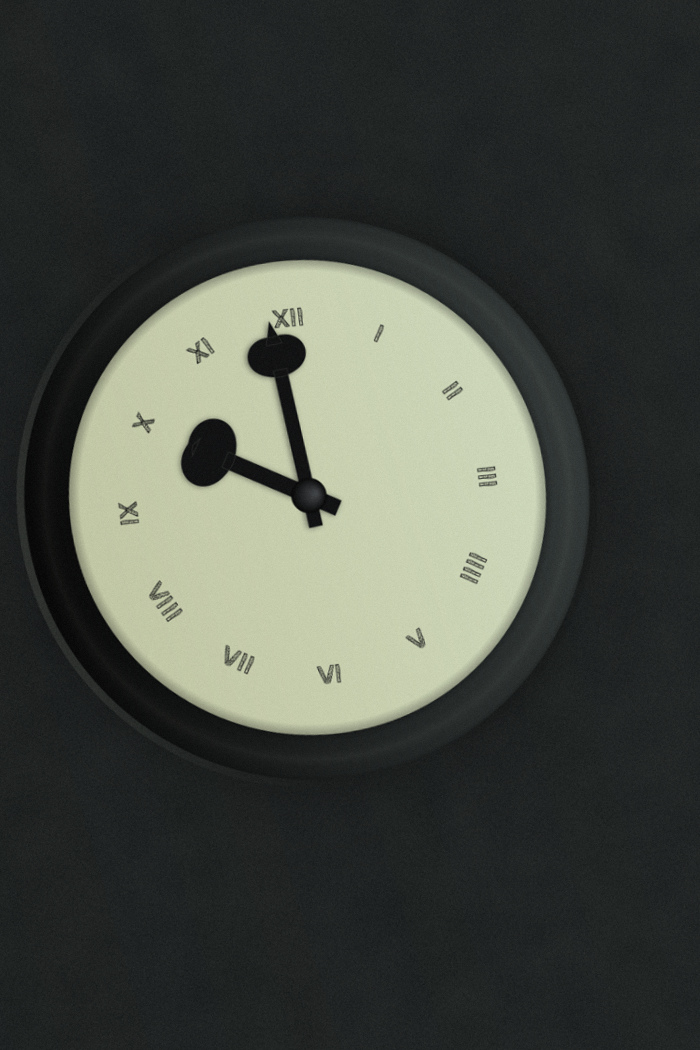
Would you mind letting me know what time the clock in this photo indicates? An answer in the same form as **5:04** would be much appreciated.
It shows **9:59**
